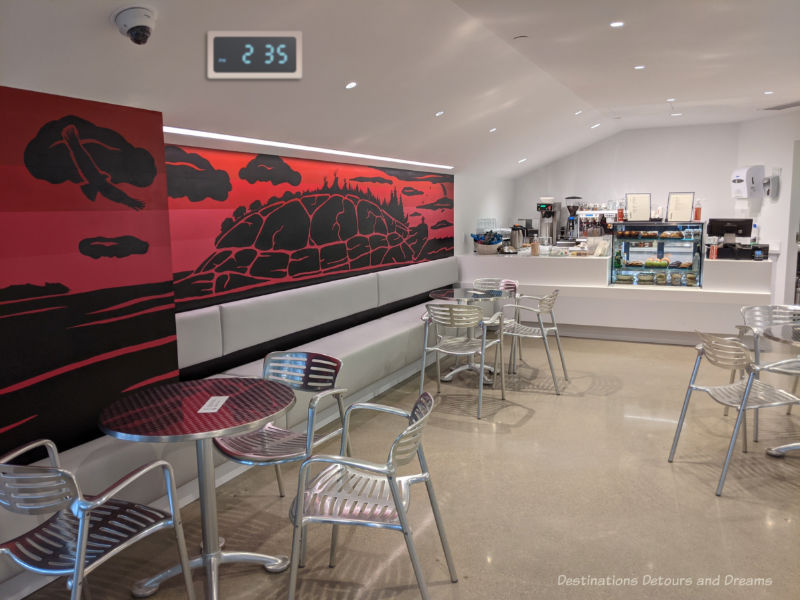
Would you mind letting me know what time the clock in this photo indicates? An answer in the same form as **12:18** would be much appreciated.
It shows **2:35**
